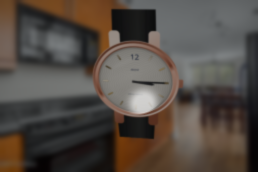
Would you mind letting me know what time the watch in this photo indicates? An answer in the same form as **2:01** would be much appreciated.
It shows **3:15**
